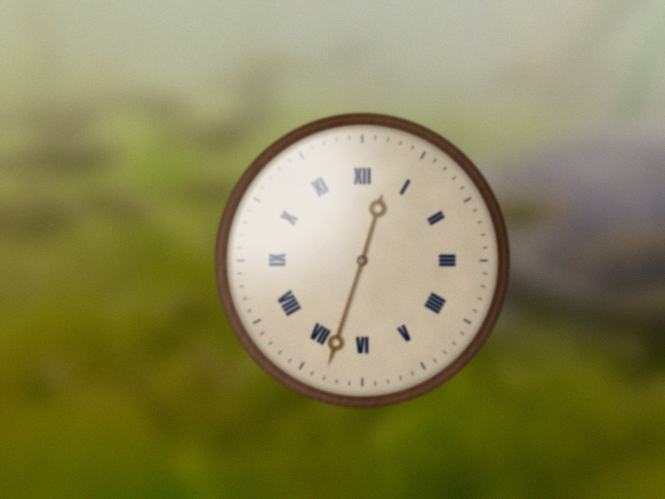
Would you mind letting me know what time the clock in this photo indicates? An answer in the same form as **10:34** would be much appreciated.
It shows **12:33**
